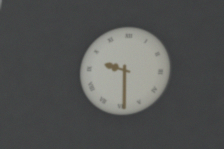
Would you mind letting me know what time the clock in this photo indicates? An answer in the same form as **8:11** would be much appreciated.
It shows **9:29**
